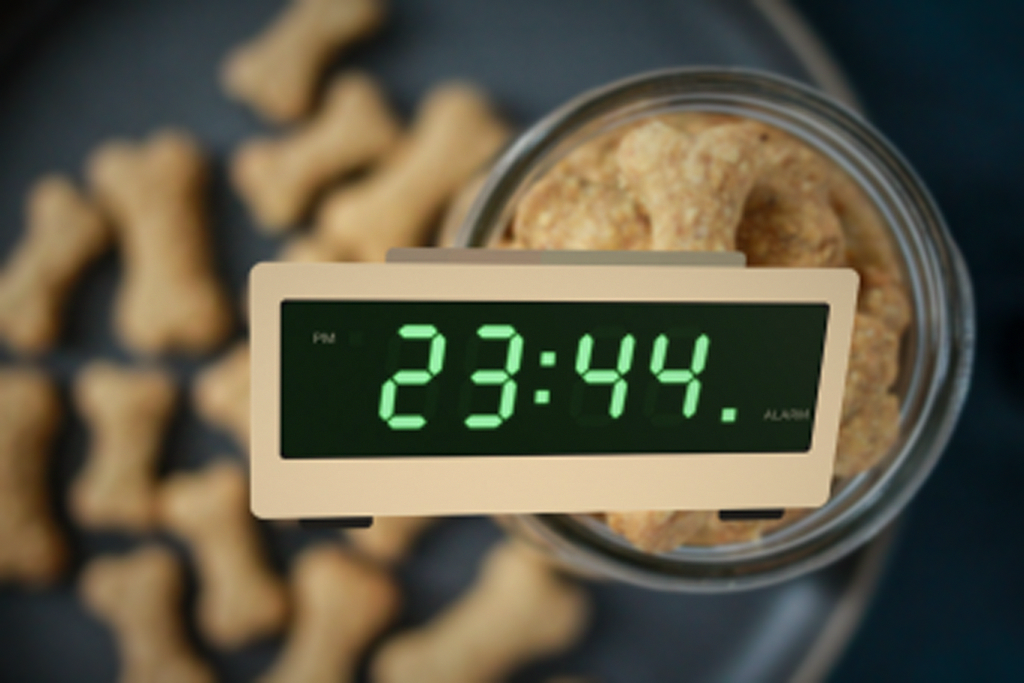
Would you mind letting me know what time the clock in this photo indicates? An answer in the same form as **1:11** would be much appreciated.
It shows **23:44**
